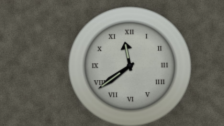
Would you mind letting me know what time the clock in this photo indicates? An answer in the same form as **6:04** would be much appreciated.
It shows **11:39**
